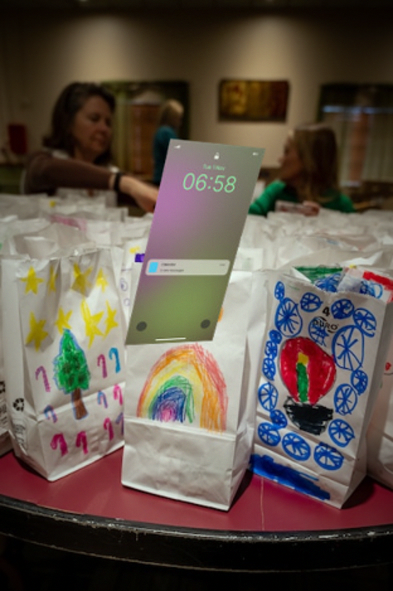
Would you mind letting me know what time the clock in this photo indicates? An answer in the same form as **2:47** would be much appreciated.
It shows **6:58**
